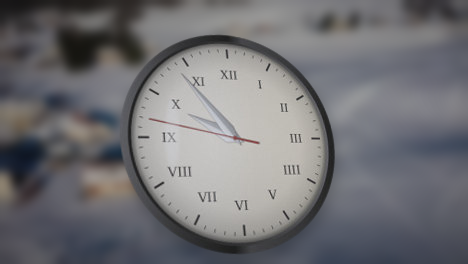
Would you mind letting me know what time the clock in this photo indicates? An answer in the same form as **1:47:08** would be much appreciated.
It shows **9:53:47**
